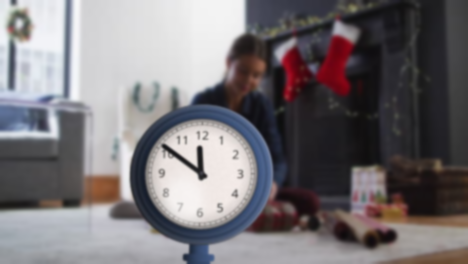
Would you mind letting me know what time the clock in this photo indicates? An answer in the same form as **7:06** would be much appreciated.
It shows **11:51**
